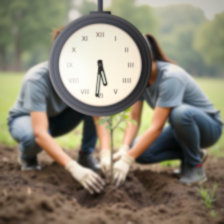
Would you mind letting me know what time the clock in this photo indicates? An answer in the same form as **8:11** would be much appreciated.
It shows **5:31**
